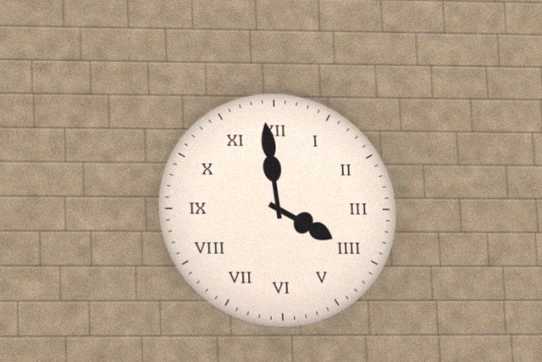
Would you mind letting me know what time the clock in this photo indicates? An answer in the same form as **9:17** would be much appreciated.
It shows **3:59**
